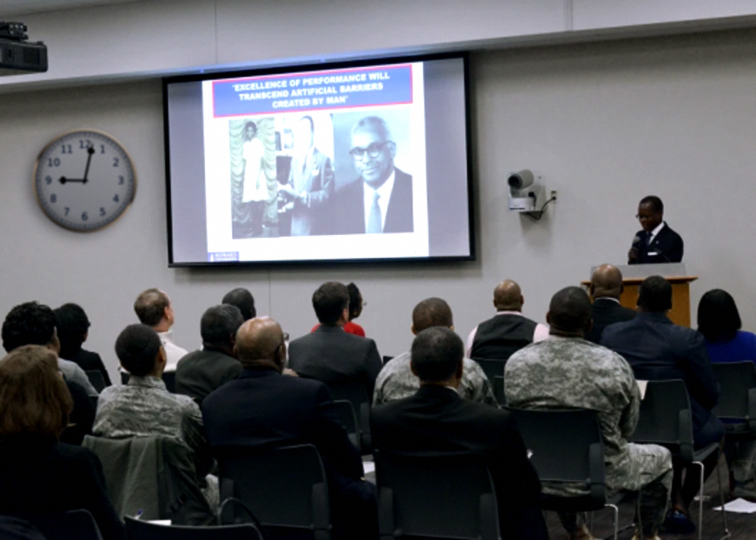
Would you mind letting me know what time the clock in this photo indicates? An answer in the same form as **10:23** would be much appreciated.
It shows **9:02**
